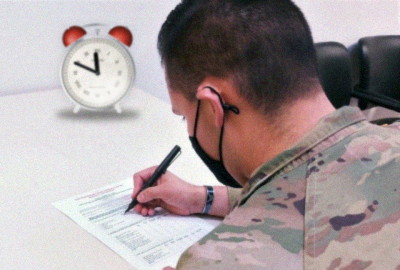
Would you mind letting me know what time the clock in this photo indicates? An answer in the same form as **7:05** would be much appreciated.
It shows **11:49**
